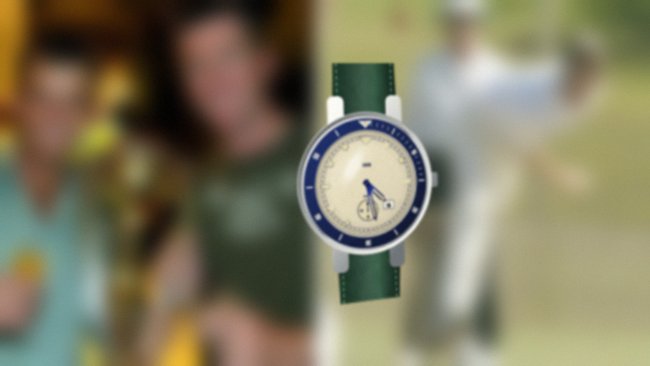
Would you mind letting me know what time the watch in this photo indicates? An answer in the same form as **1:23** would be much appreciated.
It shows **4:28**
